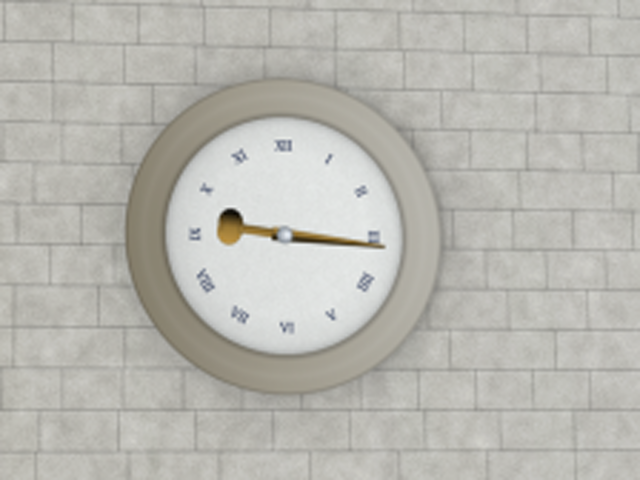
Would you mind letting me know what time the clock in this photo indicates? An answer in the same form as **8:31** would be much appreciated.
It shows **9:16**
